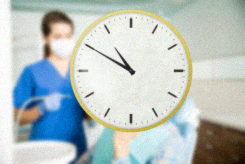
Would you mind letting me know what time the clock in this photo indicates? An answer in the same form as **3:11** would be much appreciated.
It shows **10:50**
